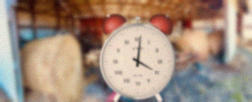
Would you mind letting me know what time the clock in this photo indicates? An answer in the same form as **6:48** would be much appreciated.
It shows **4:01**
